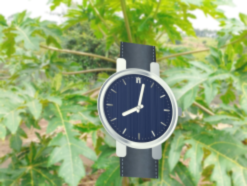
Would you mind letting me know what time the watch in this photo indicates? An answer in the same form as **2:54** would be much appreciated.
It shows **8:02**
